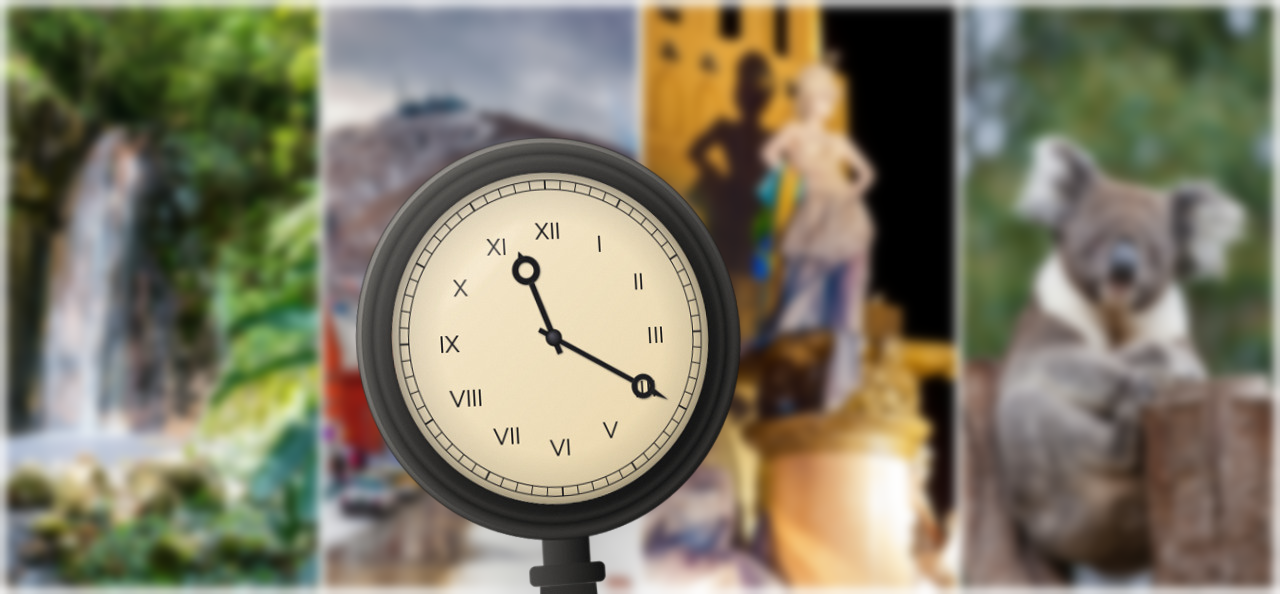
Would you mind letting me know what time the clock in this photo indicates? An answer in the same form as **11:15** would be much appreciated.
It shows **11:20**
